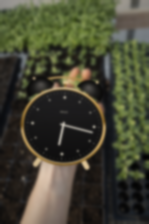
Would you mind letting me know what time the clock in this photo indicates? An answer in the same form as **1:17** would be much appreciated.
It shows **6:17**
